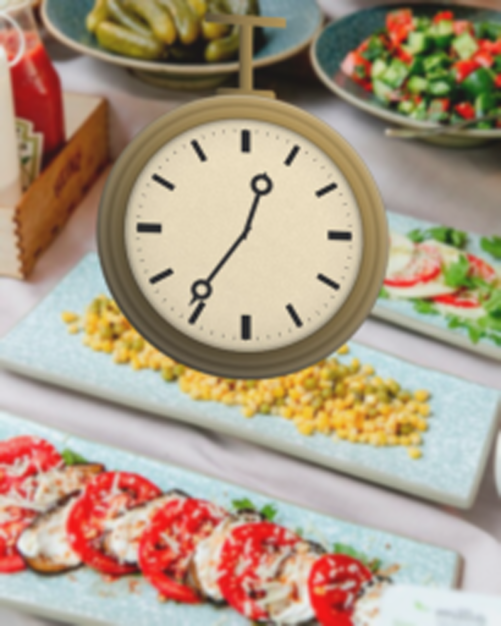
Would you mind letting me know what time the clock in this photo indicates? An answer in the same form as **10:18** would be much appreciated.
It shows **12:36**
